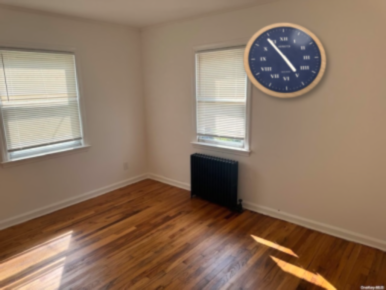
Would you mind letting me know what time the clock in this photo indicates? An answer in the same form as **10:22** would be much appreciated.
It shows **4:54**
